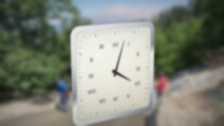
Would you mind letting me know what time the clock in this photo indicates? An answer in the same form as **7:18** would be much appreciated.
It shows **4:03**
